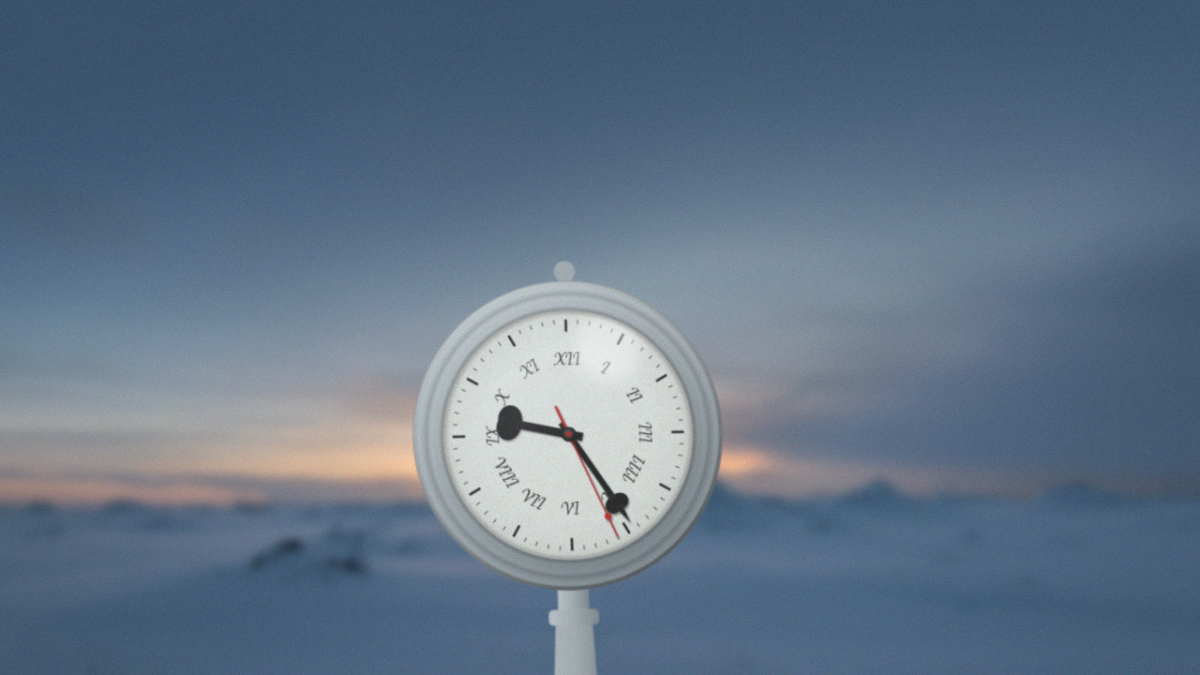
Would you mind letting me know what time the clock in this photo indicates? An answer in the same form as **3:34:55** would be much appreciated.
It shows **9:24:26**
